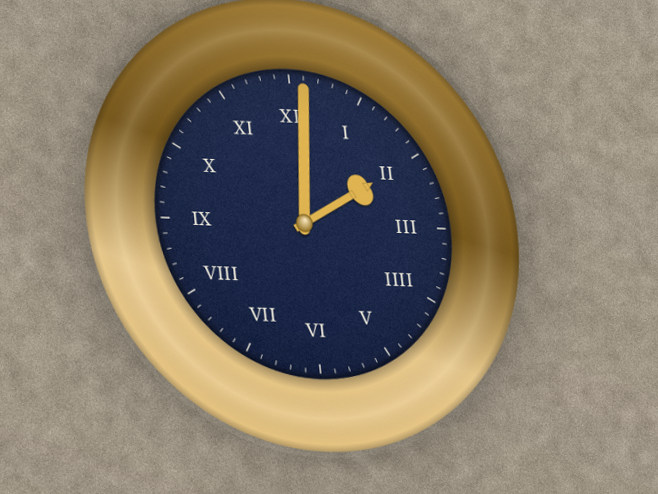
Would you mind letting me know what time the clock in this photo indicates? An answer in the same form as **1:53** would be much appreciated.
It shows **2:01**
